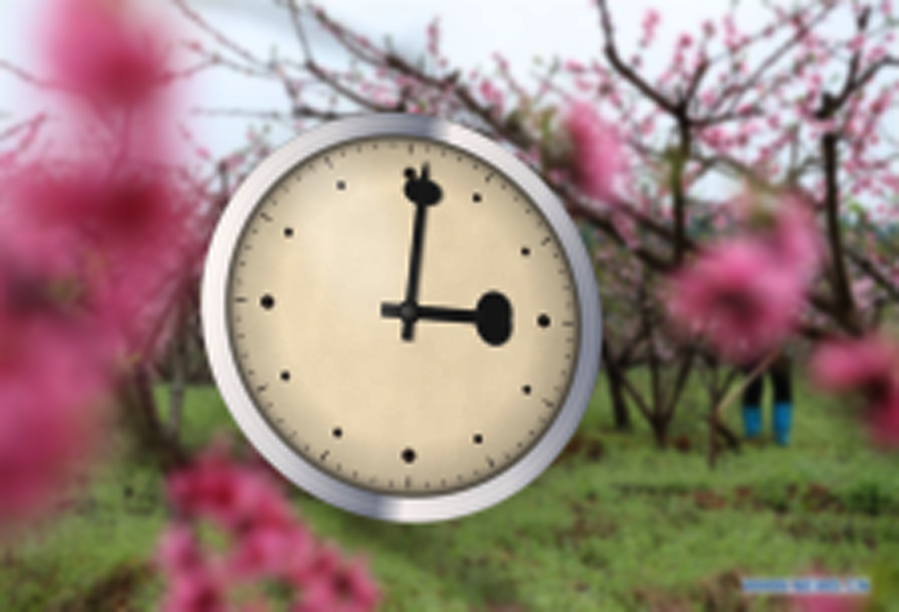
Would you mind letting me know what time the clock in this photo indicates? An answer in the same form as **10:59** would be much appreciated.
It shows **3:01**
